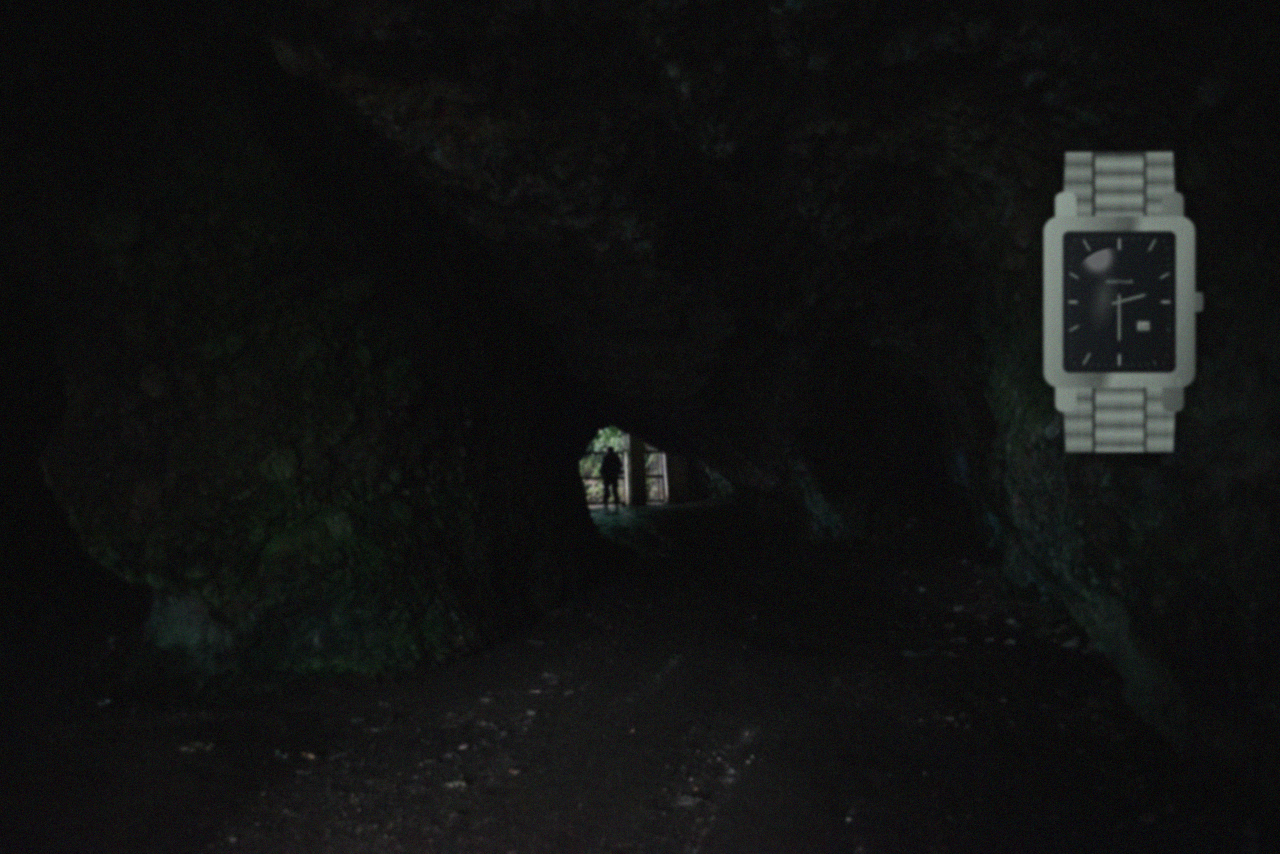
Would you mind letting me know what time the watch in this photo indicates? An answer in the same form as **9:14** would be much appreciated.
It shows **2:30**
